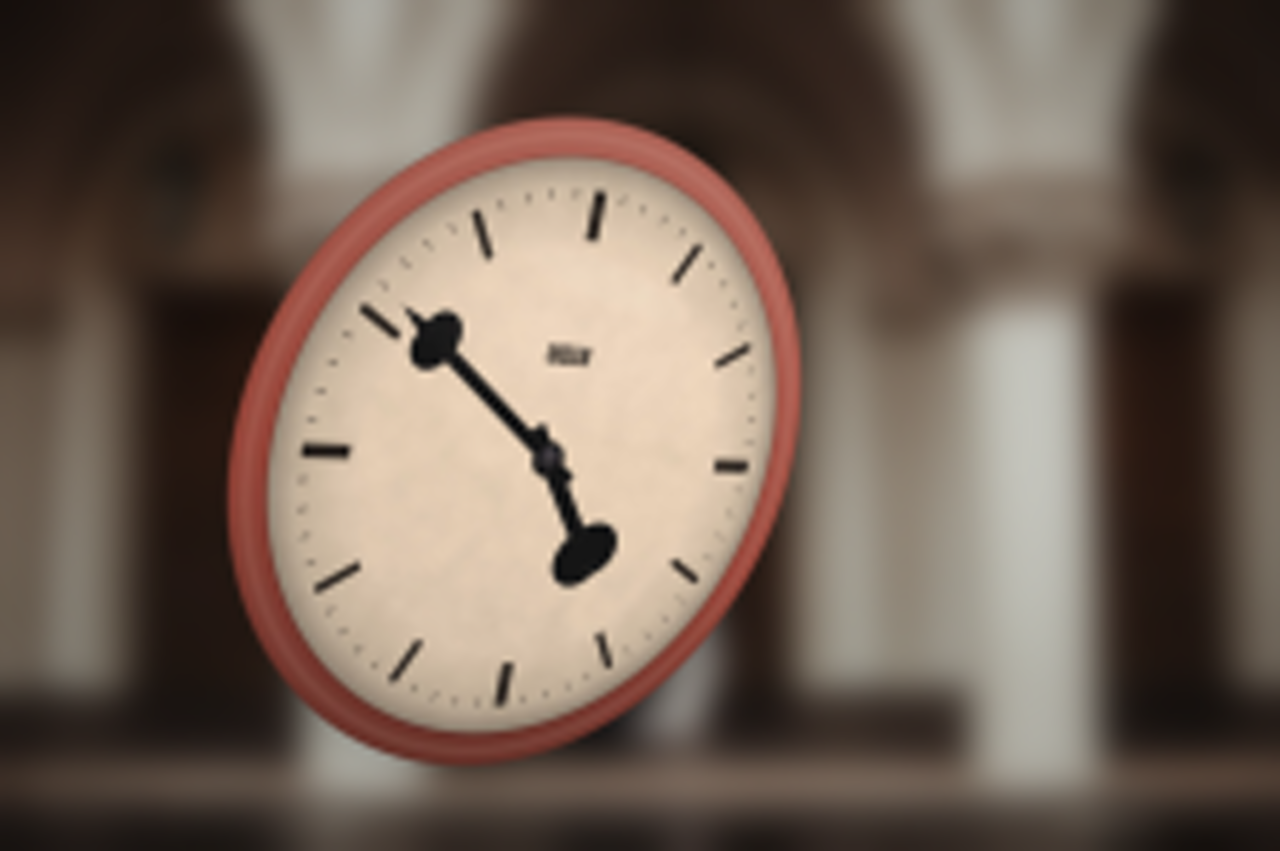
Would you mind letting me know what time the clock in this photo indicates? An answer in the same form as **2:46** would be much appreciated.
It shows **4:51**
